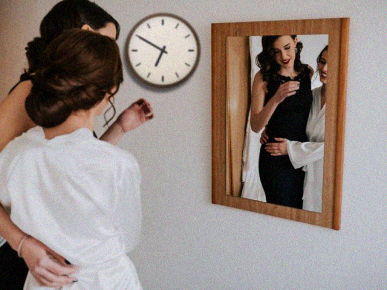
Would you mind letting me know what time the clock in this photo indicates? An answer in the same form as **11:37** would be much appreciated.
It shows **6:50**
